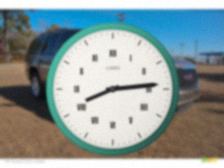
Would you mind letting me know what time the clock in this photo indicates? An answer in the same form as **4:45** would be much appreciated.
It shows **8:14**
